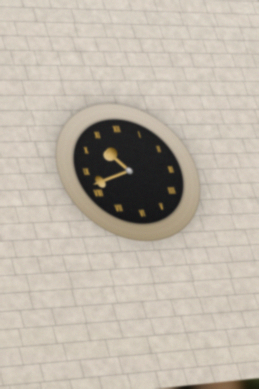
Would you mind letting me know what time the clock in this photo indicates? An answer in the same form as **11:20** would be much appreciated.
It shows **10:42**
